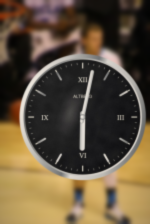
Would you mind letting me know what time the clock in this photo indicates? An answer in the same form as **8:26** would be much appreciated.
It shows **6:02**
